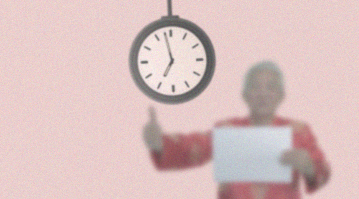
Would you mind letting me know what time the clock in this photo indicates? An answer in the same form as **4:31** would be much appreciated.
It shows **6:58**
